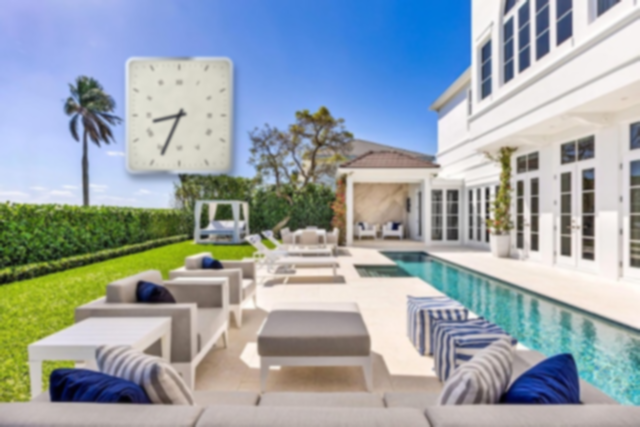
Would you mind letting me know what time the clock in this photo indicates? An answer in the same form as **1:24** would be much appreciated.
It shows **8:34**
